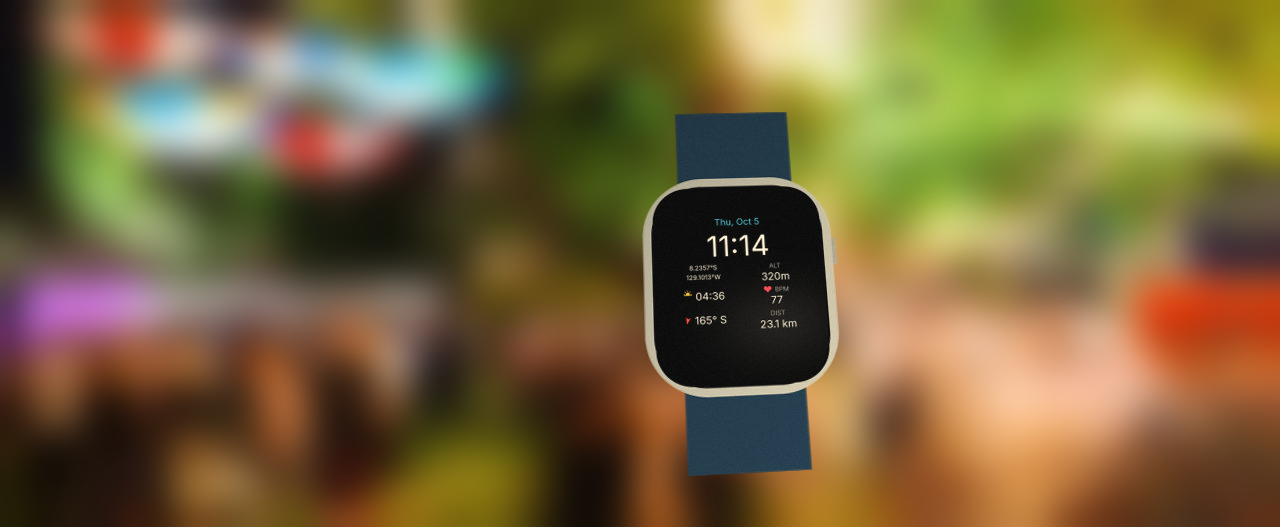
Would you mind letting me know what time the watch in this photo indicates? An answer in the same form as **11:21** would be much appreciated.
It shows **11:14**
